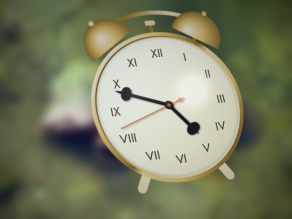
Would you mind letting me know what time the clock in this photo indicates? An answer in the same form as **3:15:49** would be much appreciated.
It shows **4:48:42**
